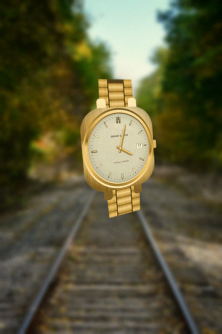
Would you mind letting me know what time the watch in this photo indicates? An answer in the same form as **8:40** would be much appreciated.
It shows **4:03**
